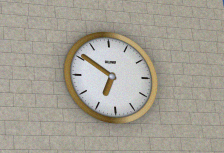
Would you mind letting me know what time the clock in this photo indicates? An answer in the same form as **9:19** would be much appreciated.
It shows **6:51**
